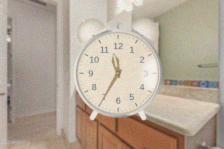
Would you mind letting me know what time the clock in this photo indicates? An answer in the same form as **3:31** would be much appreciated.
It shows **11:35**
